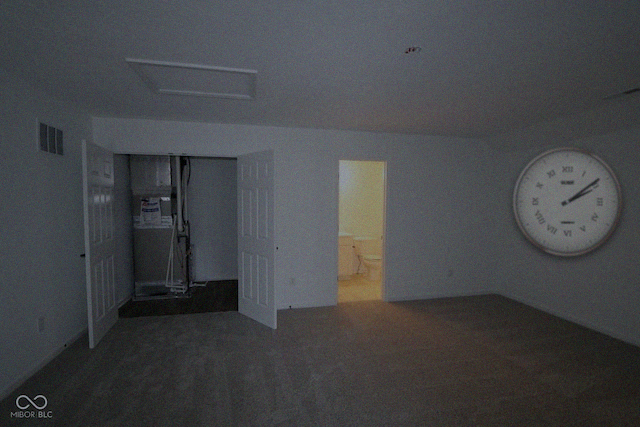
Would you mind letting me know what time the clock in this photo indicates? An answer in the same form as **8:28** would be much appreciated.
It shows **2:09**
